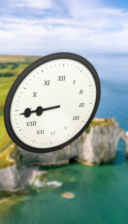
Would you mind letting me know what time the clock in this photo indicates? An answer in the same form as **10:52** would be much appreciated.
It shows **8:44**
